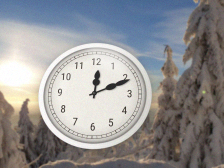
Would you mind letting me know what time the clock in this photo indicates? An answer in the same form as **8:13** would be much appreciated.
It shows **12:11**
